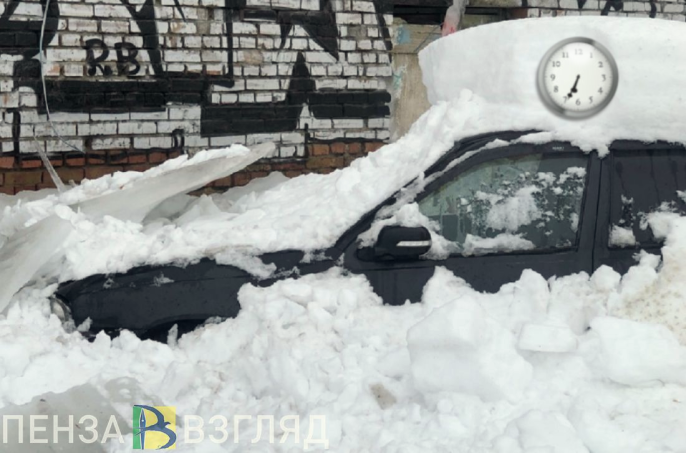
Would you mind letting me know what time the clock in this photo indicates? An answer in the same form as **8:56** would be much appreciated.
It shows **6:34**
